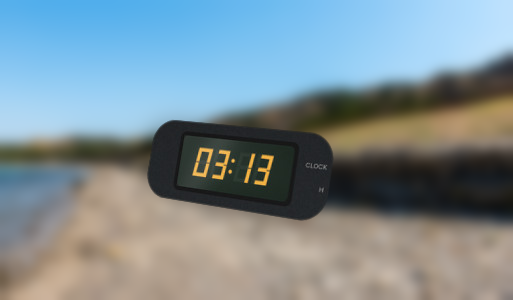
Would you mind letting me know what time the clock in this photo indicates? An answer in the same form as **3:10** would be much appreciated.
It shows **3:13**
